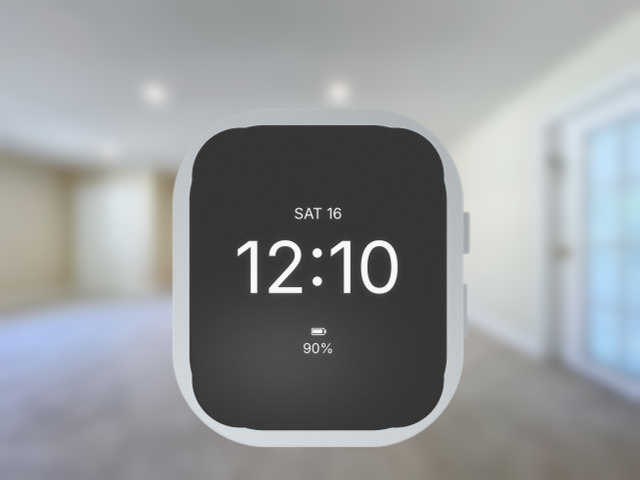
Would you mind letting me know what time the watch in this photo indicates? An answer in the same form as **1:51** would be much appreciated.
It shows **12:10**
